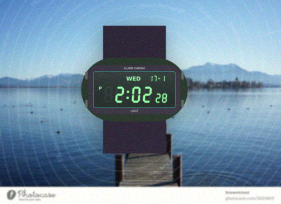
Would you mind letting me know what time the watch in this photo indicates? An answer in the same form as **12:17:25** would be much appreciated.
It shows **2:02:28**
